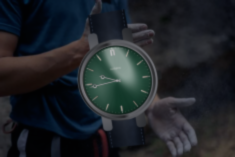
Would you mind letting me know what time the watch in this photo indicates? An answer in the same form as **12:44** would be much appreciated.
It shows **9:44**
